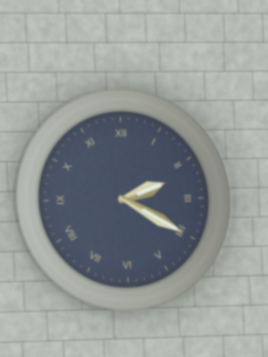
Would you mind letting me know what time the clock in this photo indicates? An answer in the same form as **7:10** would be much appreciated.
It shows **2:20**
